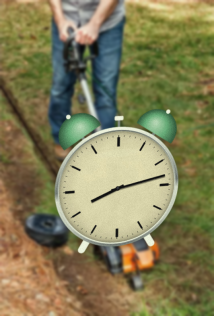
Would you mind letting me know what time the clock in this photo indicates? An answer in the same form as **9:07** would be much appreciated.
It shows **8:13**
